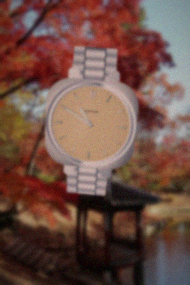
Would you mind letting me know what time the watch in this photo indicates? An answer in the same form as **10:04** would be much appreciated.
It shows **10:50**
